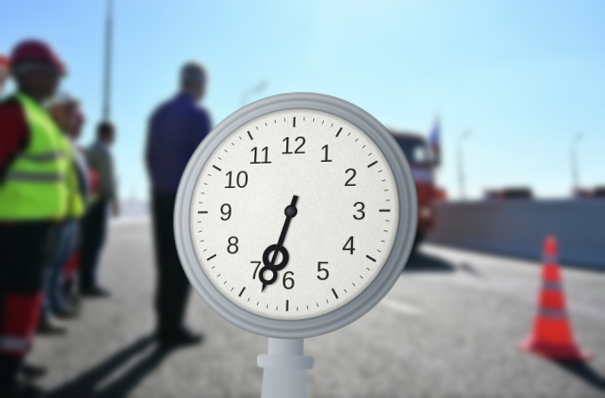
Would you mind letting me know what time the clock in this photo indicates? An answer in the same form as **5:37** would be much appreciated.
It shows **6:33**
